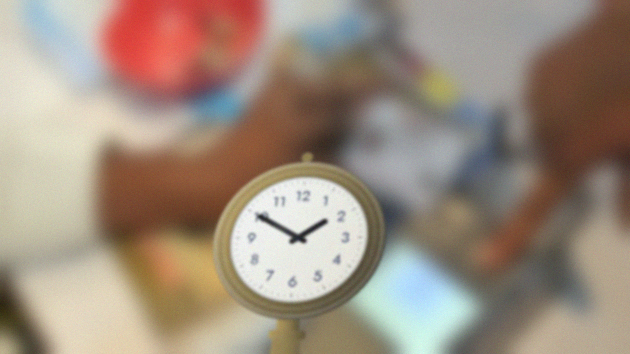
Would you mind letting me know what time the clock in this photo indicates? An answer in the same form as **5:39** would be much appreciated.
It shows **1:50**
